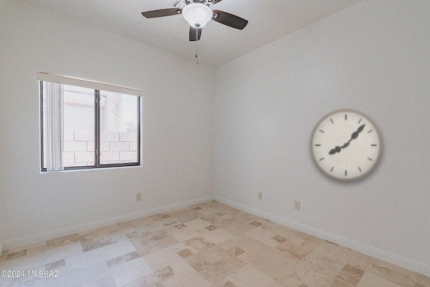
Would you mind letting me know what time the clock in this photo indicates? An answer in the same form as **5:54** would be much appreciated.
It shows **8:07**
